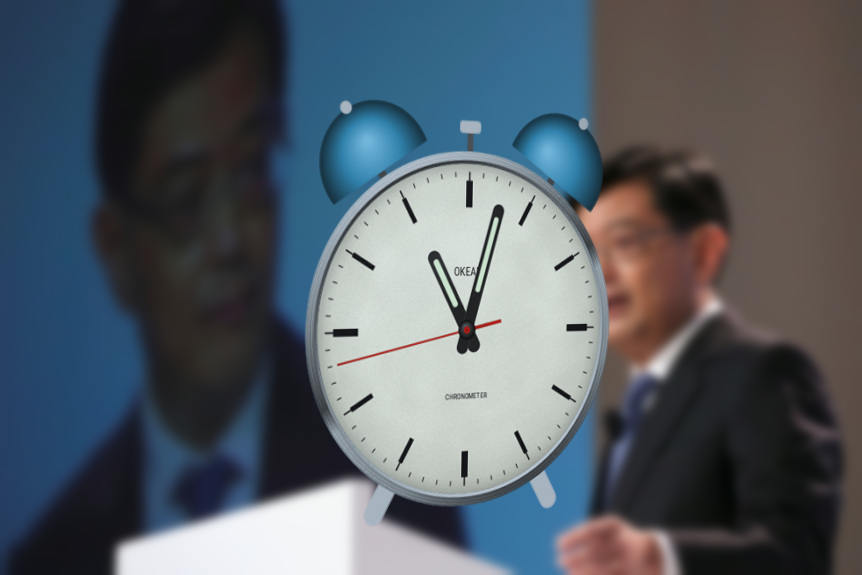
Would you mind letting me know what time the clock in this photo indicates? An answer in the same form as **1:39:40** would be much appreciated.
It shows **11:02:43**
